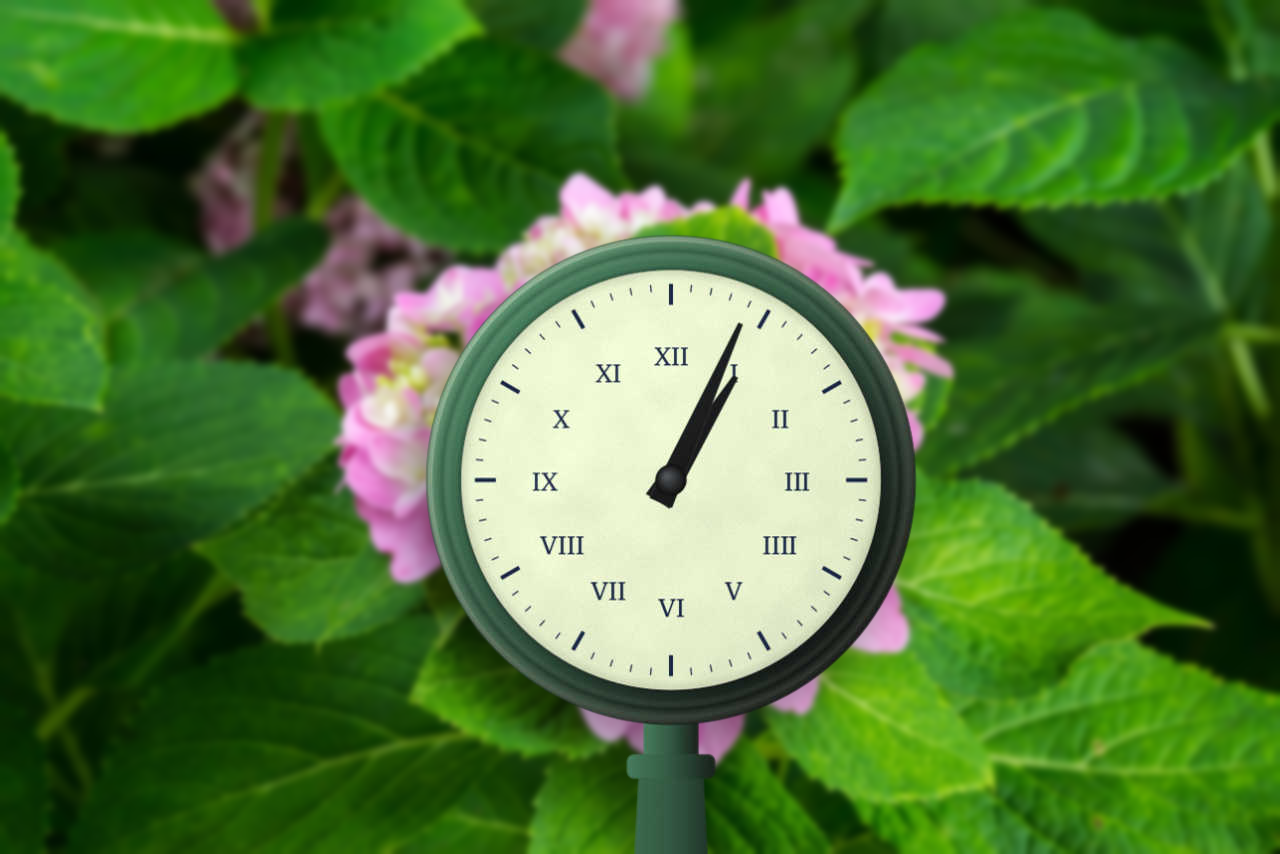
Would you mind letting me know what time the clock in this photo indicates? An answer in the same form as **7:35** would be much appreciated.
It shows **1:04**
